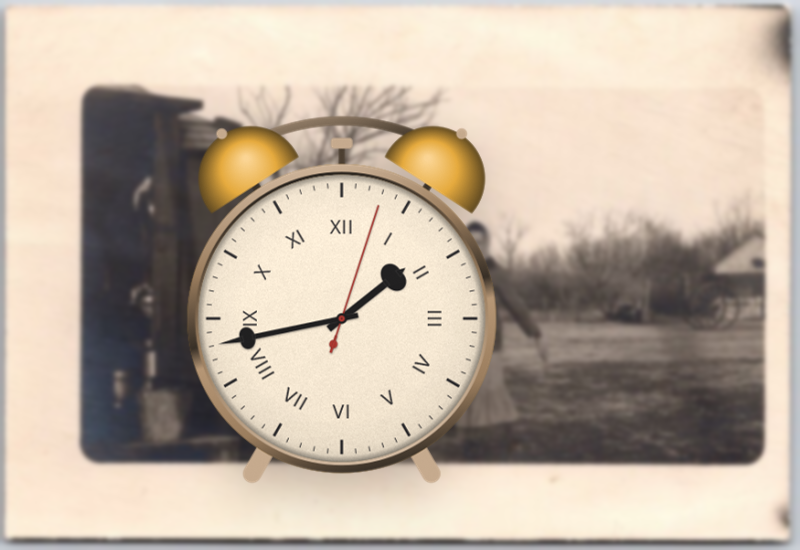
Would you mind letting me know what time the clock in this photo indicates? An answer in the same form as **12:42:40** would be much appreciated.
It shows **1:43:03**
